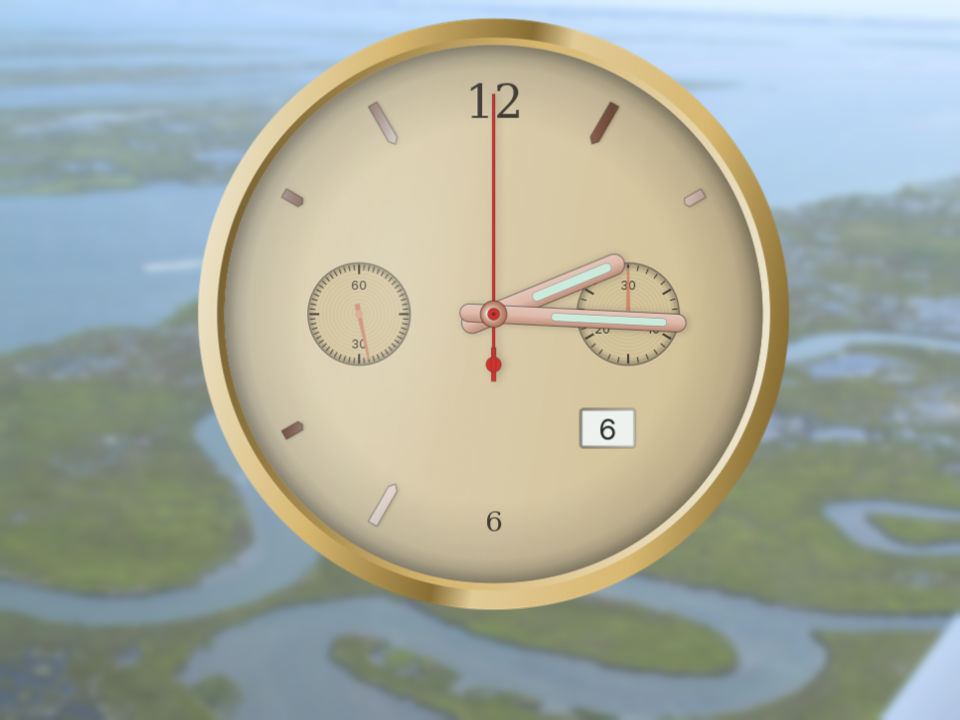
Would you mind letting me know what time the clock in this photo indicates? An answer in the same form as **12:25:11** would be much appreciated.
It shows **2:15:28**
